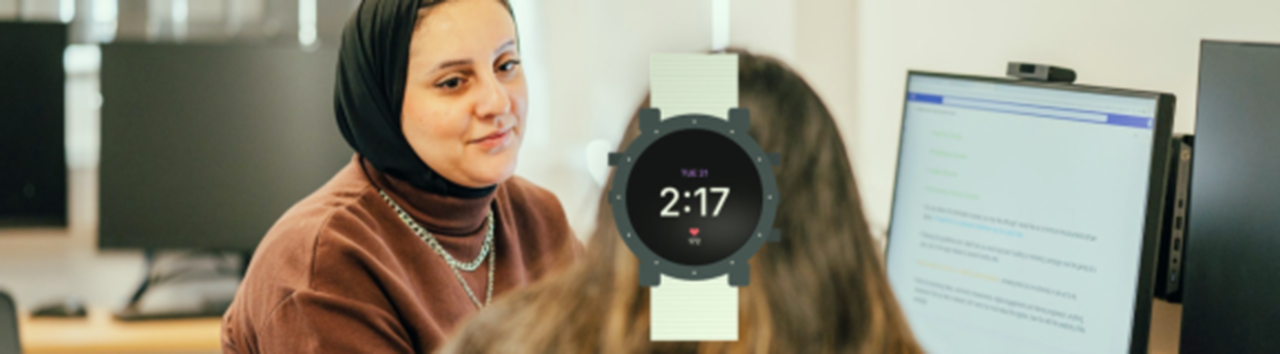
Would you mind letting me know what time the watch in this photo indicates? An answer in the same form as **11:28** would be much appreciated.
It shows **2:17**
